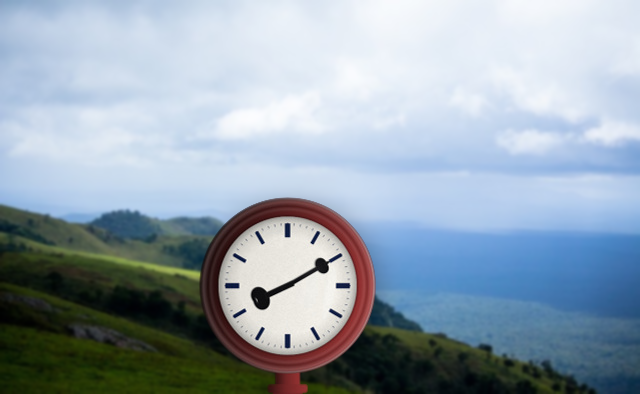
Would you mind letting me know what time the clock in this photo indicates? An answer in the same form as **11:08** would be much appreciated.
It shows **8:10**
